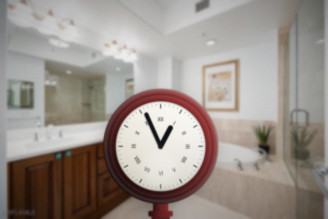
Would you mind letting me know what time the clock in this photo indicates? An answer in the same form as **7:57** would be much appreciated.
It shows **12:56**
